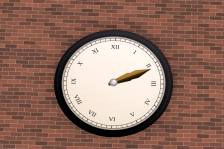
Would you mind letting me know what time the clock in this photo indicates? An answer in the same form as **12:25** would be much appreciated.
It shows **2:11**
